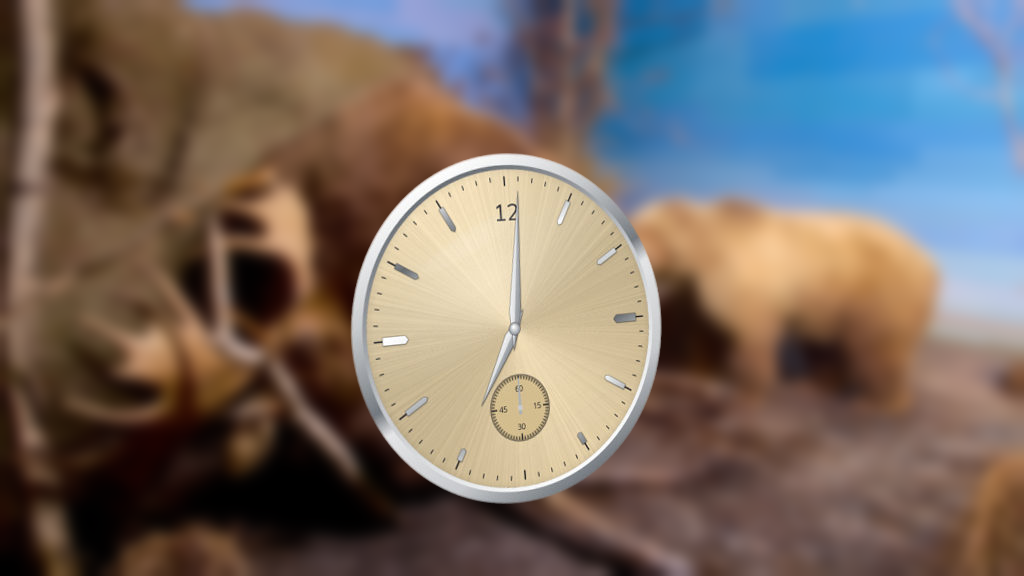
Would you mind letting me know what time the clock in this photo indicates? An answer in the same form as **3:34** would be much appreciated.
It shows **7:01**
